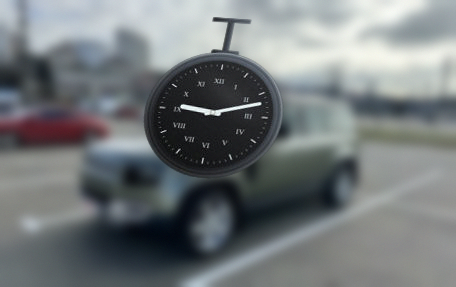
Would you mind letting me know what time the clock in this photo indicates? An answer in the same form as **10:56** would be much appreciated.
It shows **9:12**
